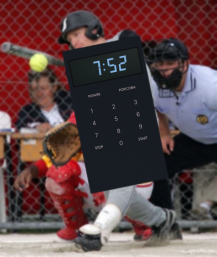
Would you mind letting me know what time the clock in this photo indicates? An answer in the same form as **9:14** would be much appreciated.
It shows **7:52**
